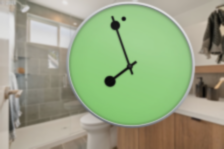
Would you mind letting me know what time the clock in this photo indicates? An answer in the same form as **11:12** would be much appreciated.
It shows **7:58**
